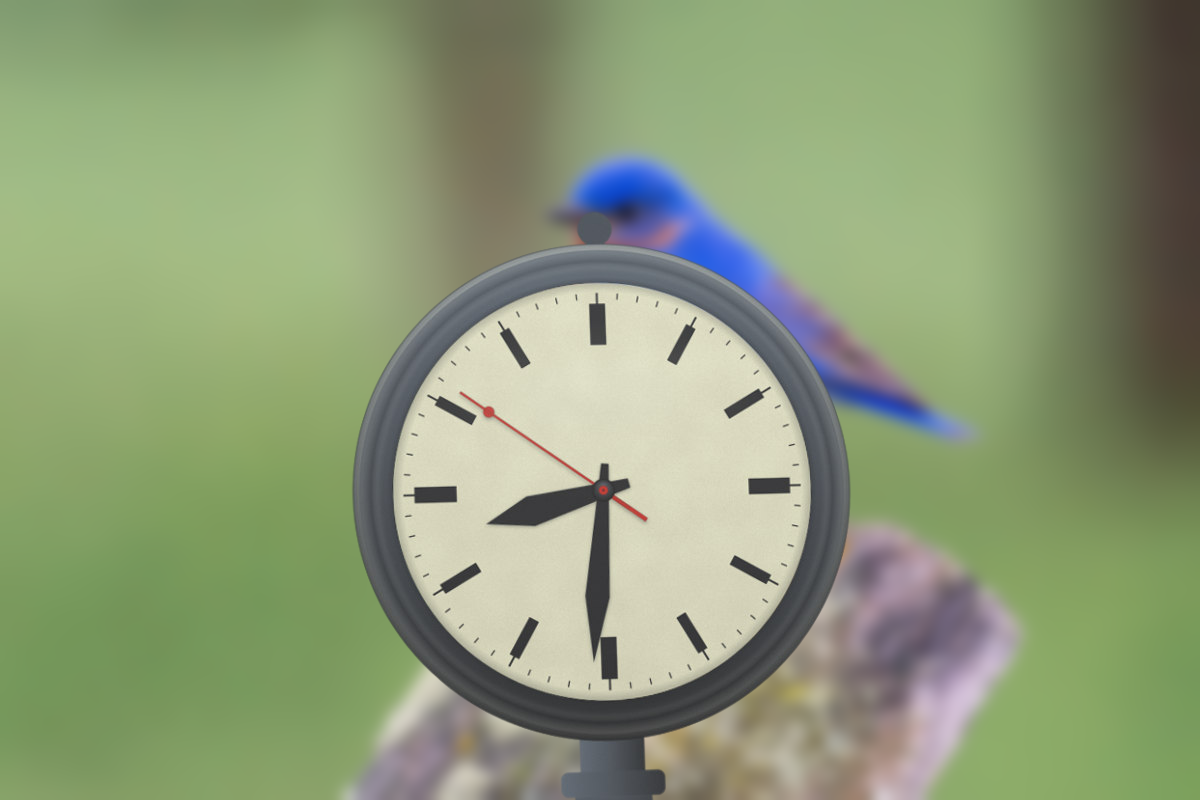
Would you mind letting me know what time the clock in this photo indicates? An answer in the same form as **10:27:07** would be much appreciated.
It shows **8:30:51**
